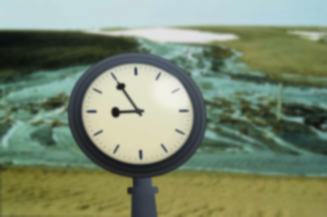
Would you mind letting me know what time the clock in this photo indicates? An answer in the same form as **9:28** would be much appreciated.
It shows **8:55**
